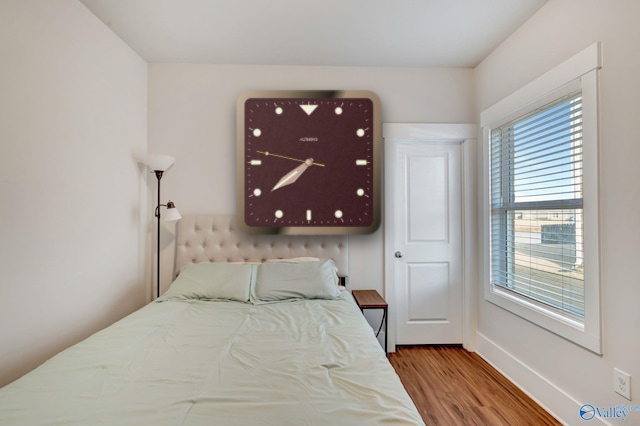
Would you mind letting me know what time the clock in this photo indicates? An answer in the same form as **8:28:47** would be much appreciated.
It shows **7:38:47**
